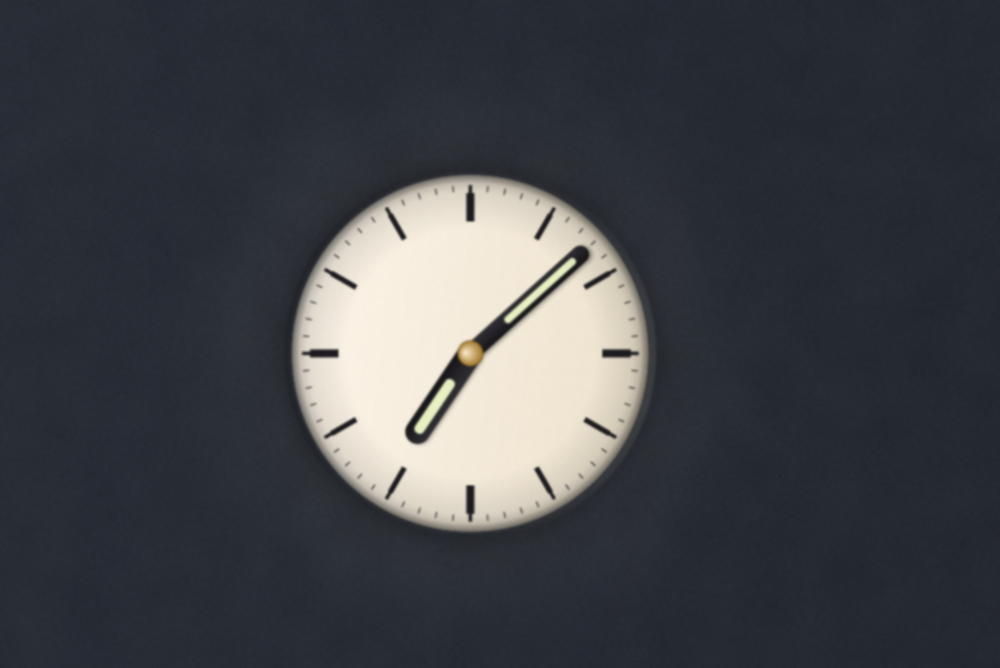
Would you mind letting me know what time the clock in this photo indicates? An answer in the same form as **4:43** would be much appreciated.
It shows **7:08**
